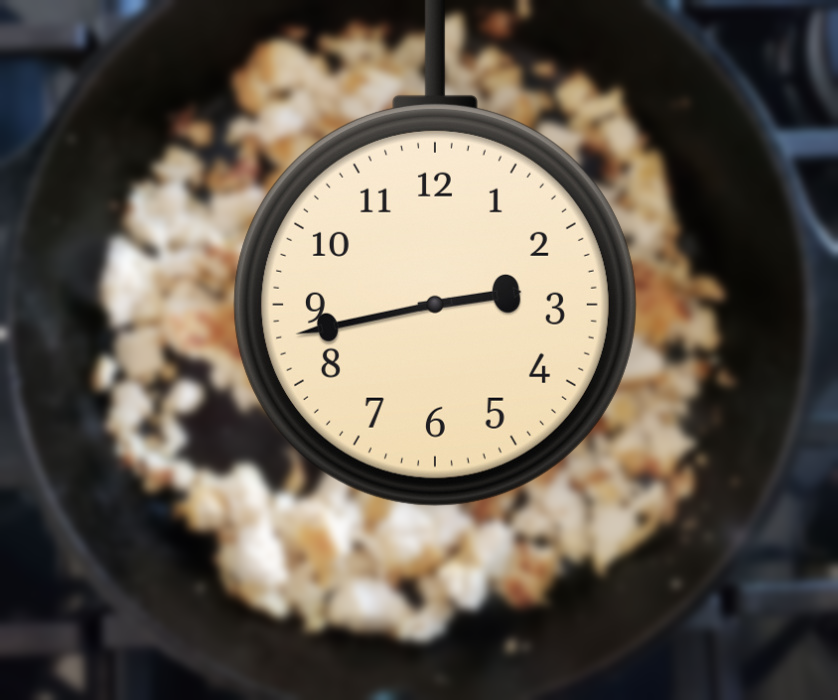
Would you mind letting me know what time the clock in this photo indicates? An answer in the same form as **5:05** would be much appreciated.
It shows **2:43**
